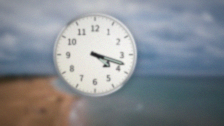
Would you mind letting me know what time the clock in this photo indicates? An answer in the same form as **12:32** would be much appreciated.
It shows **4:18**
